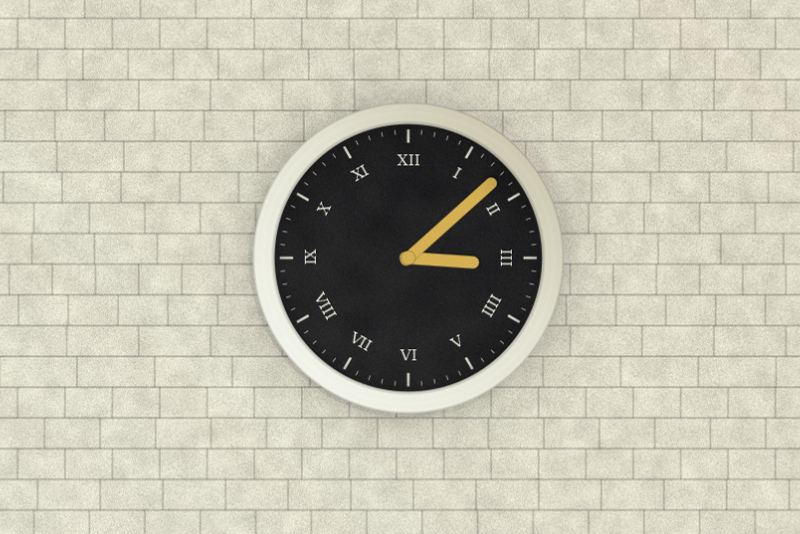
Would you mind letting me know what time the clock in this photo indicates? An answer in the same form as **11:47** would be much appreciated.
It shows **3:08**
